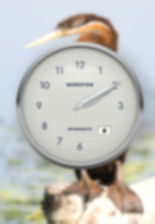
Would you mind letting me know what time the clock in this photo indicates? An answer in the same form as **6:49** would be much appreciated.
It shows **2:10**
